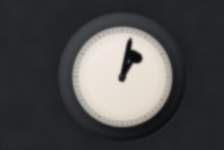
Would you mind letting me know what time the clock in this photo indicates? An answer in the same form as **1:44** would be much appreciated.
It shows **1:02**
